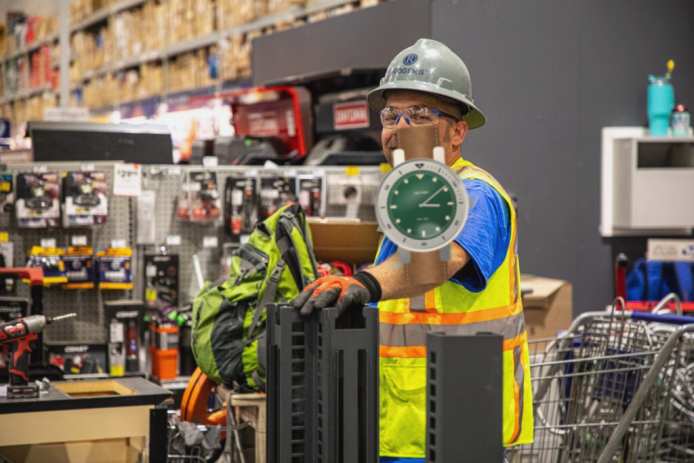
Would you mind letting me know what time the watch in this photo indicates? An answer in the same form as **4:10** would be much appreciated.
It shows **3:09**
